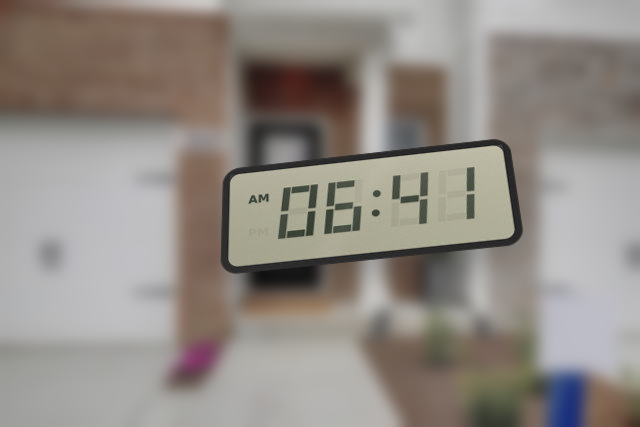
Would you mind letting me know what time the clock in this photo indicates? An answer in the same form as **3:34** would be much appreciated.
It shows **6:41**
